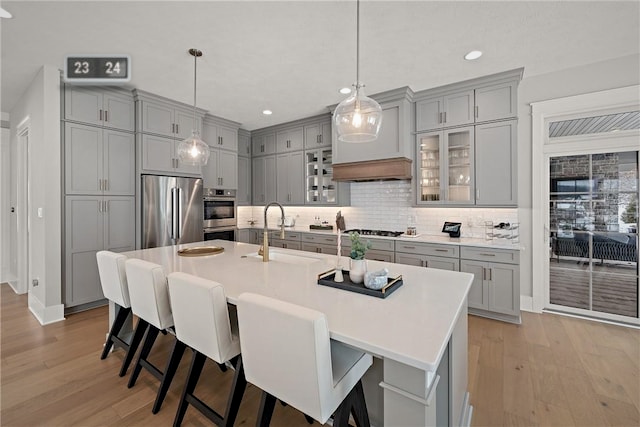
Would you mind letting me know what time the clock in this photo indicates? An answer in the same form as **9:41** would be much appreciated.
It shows **23:24**
